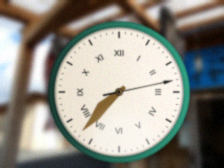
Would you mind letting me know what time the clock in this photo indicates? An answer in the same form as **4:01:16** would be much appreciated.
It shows **7:37:13**
